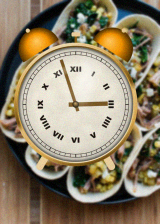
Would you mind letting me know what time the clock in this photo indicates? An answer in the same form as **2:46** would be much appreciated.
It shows **2:57**
